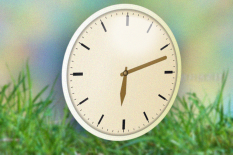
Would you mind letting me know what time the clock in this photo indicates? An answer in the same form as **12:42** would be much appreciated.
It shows **6:12**
